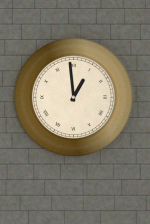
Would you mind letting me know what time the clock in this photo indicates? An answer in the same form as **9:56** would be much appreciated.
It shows **12:59**
